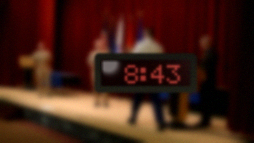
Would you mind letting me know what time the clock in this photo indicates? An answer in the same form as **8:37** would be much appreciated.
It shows **8:43**
